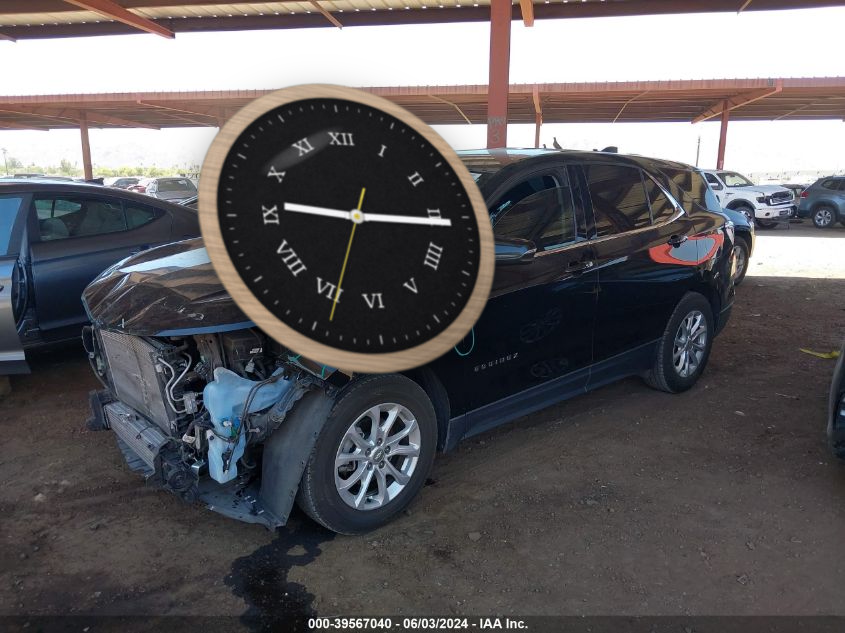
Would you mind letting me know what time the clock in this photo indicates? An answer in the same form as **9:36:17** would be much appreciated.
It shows **9:15:34**
